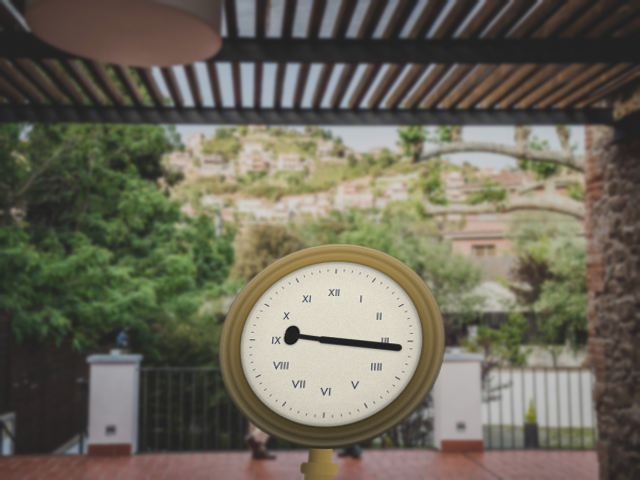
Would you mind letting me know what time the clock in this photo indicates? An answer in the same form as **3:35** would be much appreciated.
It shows **9:16**
